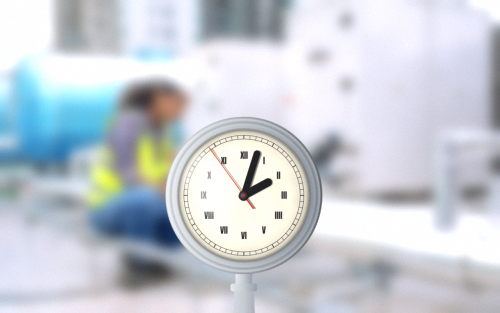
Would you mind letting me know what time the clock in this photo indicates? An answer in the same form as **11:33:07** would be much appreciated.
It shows **2:02:54**
